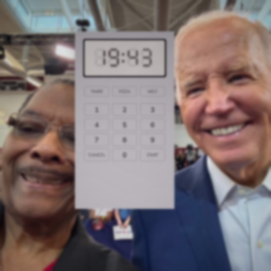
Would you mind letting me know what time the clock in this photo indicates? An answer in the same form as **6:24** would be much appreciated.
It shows **19:43**
